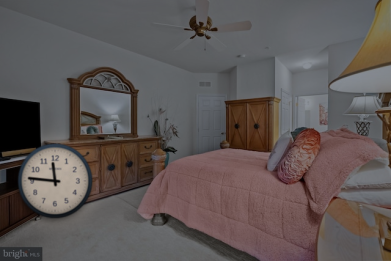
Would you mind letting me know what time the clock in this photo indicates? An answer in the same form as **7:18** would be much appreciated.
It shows **11:46**
